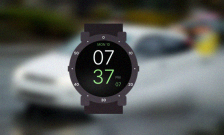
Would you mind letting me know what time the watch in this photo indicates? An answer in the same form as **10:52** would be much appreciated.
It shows **7:37**
